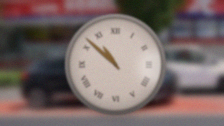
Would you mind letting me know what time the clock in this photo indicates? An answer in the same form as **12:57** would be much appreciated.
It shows **10:52**
